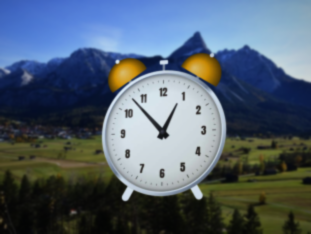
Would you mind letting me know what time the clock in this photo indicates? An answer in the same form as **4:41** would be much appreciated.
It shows **12:53**
